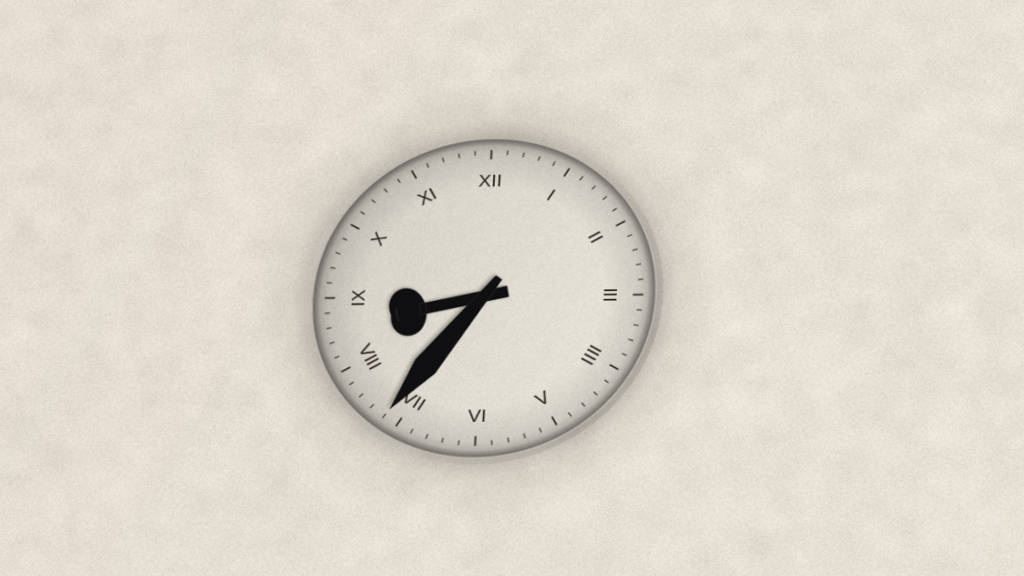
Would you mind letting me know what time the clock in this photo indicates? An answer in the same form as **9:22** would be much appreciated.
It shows **8:36**
